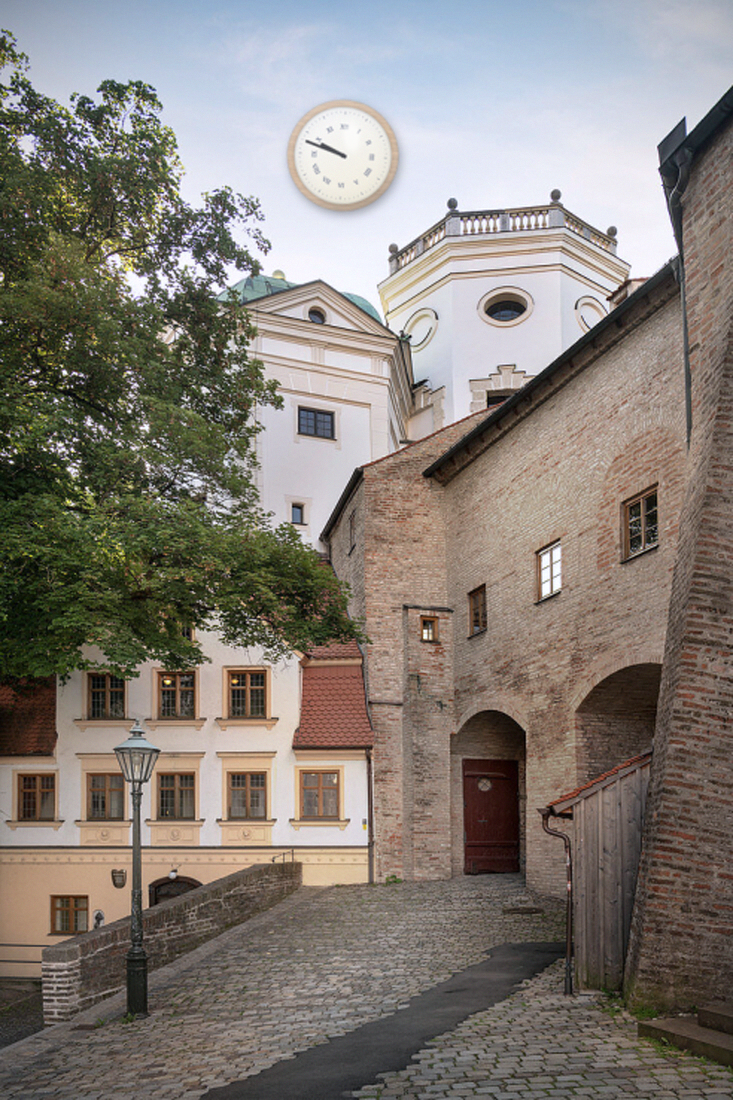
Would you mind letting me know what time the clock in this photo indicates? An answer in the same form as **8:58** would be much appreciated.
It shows **9:48**
